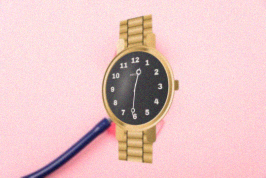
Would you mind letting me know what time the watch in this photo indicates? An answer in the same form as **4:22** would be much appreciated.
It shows **12:31**
